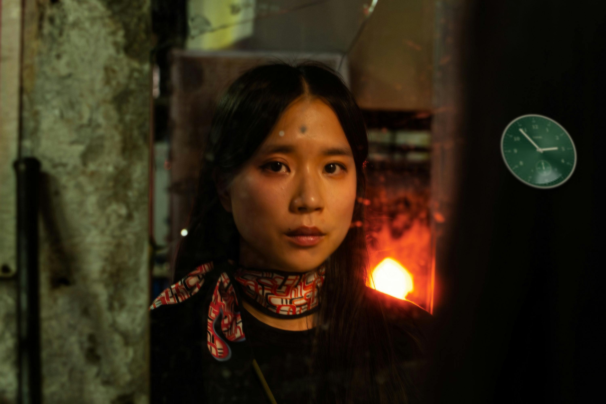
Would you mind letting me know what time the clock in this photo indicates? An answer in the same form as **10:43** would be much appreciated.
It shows **2:54**
